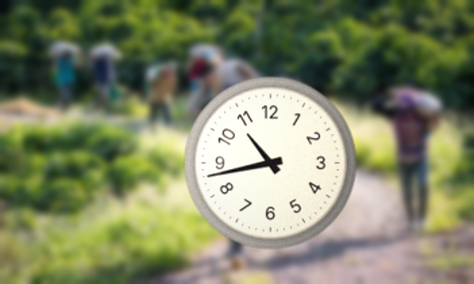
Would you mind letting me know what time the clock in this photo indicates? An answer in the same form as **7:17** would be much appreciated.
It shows **10:43**
